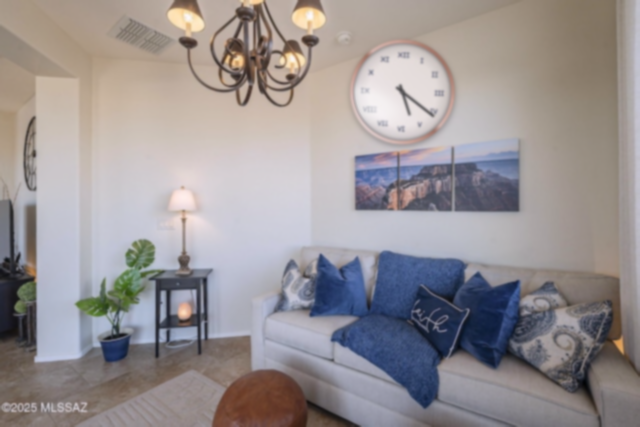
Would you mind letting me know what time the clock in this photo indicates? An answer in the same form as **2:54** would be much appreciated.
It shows **5:21**
